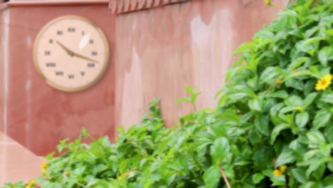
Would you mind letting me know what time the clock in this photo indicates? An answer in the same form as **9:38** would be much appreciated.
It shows **10:18**
